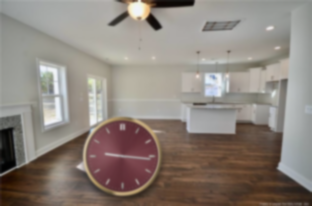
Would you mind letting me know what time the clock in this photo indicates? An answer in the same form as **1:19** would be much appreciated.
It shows **9:16**
